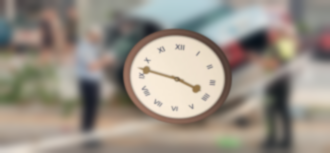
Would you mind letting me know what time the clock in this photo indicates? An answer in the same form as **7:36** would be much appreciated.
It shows **3:47**
